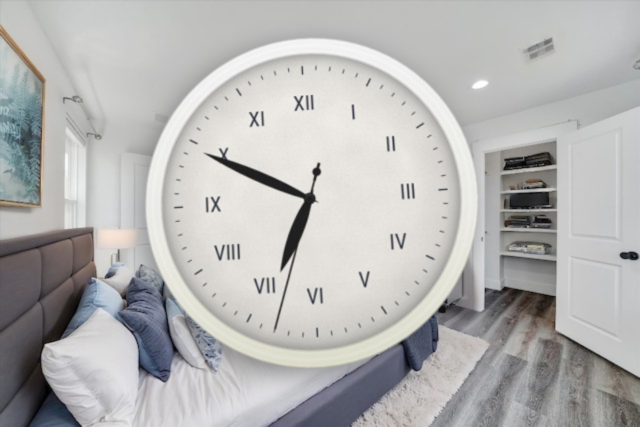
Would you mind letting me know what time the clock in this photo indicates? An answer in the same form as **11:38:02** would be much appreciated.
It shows **6:49:33**
